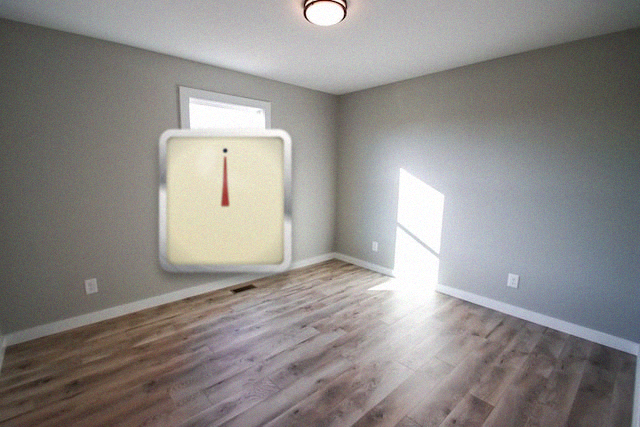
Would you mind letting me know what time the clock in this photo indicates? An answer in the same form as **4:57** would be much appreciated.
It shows **12:00**
